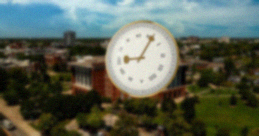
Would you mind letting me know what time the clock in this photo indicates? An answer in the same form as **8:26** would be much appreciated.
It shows **8:01**
